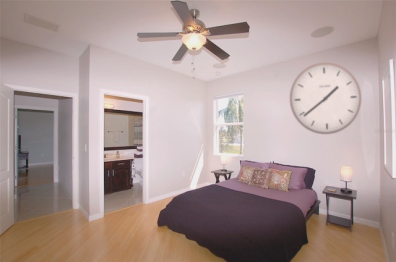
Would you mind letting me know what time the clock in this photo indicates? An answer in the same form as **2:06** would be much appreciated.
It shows **1:39**
